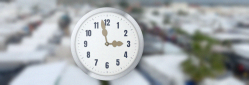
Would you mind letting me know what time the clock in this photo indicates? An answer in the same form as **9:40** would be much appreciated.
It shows **2:58**
